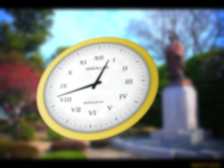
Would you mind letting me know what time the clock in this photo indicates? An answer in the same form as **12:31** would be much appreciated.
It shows **12:42**
